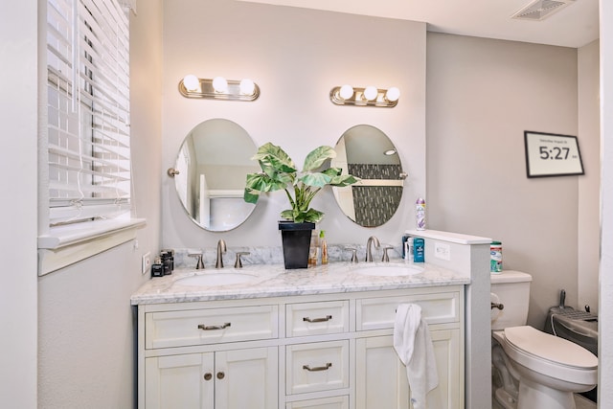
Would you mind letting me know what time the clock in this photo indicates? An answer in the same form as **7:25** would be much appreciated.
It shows **5:27**
